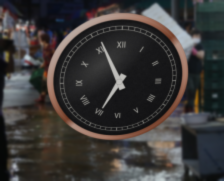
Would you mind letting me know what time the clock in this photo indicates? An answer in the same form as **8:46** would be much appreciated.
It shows **6:56**
